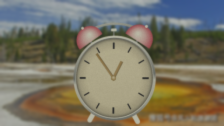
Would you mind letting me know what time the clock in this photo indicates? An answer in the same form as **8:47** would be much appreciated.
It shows **12:54**
